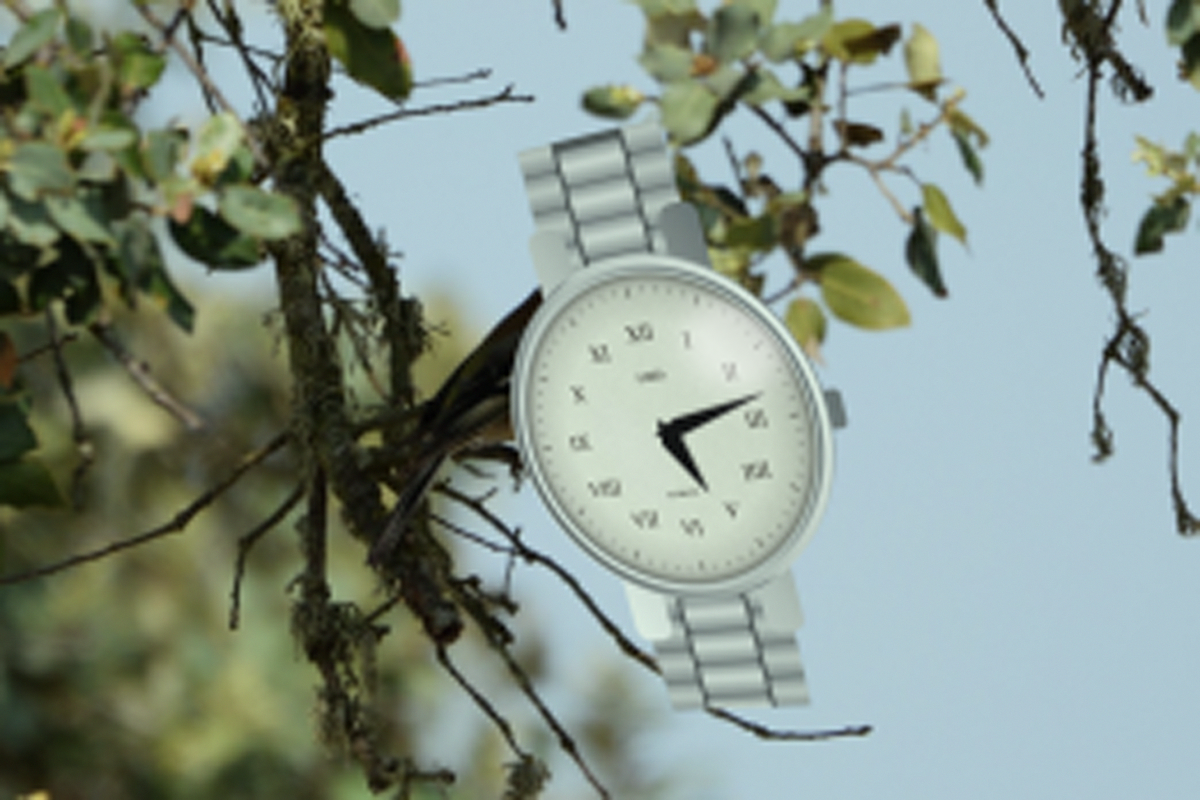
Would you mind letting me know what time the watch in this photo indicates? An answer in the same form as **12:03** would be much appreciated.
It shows **5:13**
